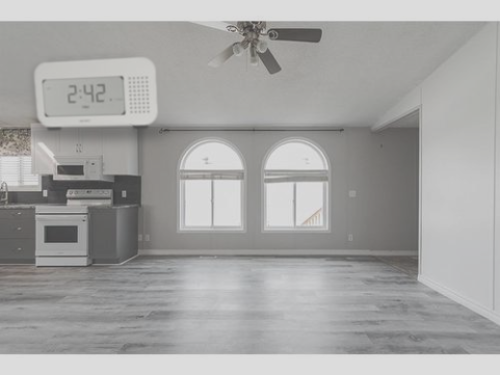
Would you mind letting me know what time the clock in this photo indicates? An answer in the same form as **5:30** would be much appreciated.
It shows **2:42**
